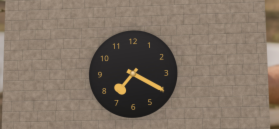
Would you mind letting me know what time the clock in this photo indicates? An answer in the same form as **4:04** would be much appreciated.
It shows **7:20**
